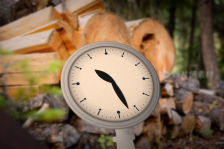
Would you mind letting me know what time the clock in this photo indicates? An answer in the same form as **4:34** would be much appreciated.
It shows **10:27**
